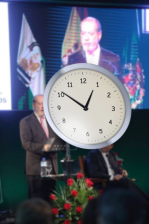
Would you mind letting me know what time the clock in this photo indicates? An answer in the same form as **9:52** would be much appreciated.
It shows **12:51**
